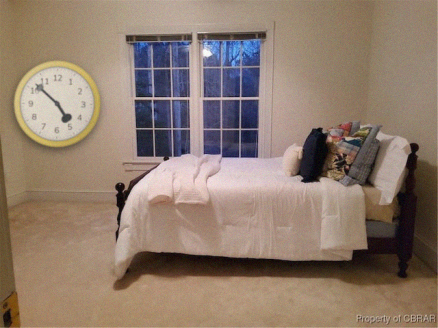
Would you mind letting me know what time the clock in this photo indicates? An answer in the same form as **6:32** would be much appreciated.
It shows **4:52**
